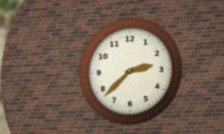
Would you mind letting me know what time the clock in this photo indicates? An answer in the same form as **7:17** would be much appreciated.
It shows **2:38**
